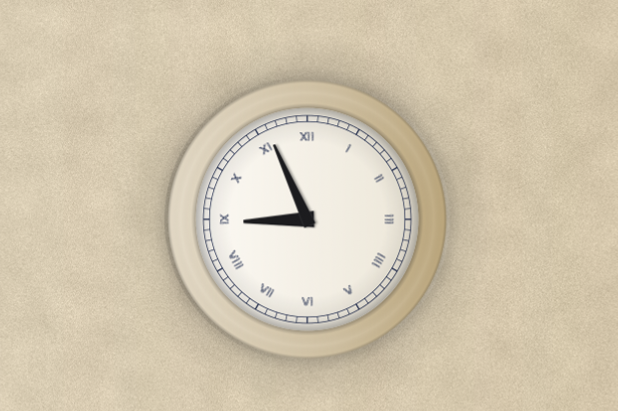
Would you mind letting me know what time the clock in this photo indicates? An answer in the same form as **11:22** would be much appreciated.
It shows **8:56**
